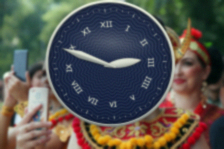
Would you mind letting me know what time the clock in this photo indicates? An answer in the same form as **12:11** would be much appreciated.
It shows **2:49**
